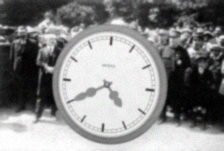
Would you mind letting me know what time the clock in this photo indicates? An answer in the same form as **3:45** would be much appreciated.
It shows **4:40**
